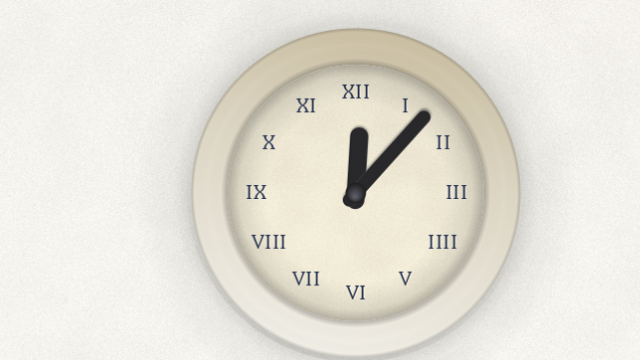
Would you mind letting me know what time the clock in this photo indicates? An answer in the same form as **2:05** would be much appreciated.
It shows **12:07**
